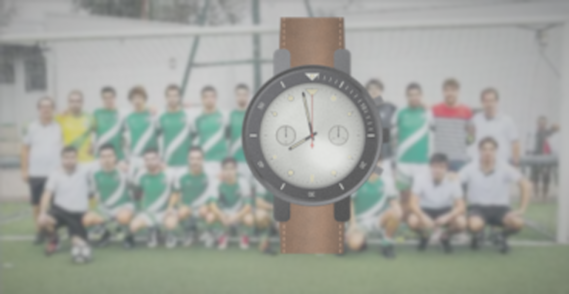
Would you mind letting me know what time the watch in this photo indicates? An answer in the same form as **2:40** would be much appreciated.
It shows **7:58**
